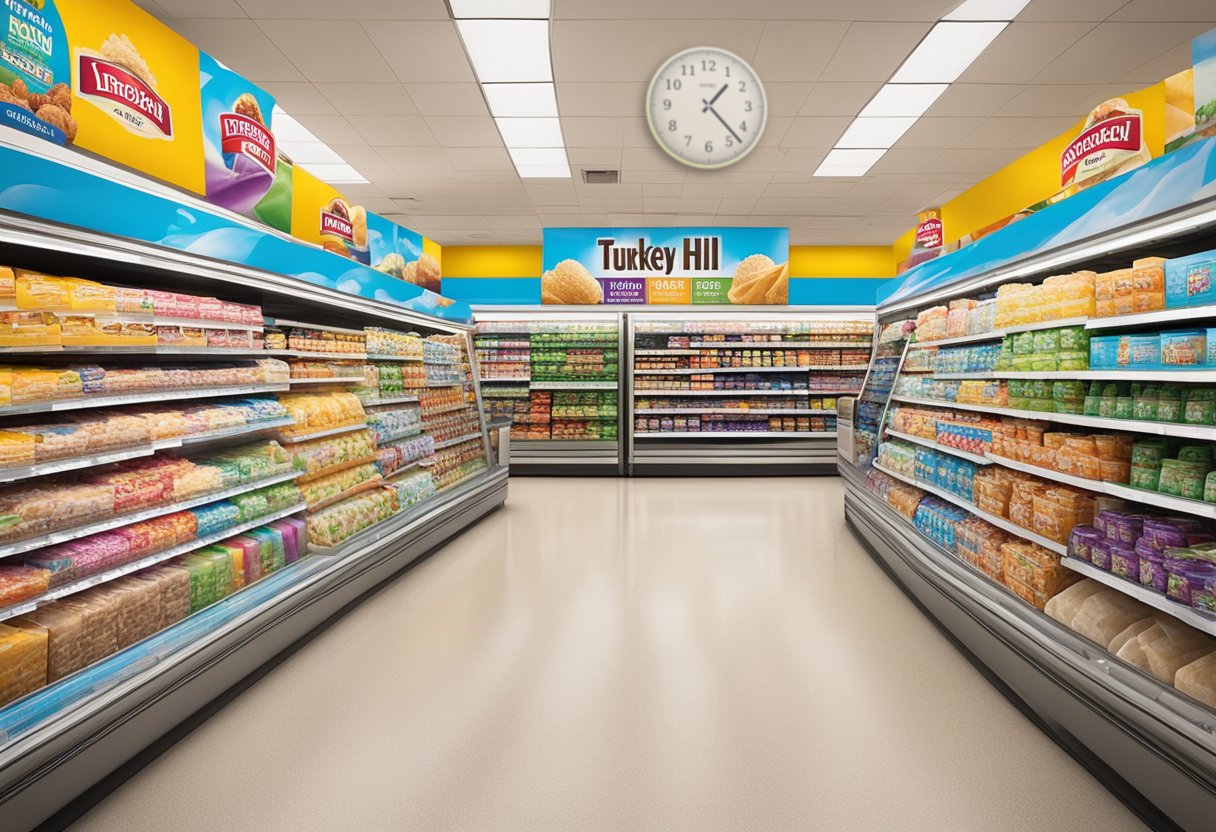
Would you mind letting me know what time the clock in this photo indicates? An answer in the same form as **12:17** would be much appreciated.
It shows **1:23**
